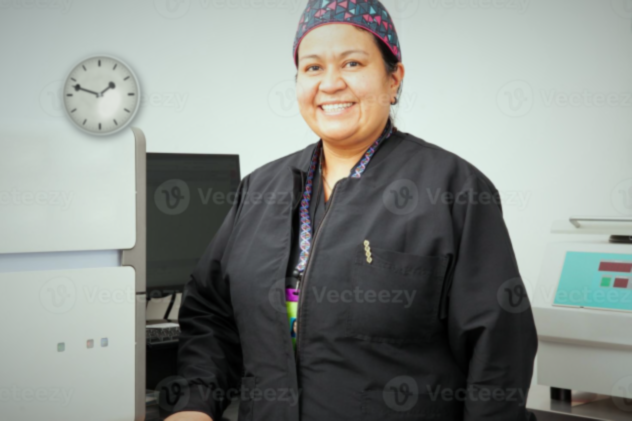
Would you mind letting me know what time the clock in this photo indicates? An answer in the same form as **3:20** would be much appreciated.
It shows **1:48**
